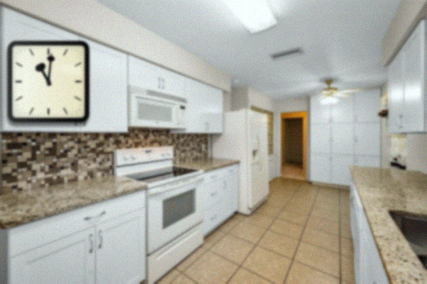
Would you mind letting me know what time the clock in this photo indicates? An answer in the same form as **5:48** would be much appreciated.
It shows **11:01**
